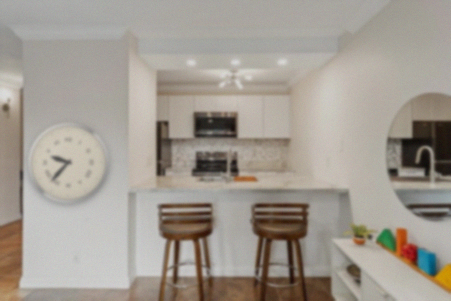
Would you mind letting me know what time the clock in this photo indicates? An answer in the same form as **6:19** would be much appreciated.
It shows **9:37**
